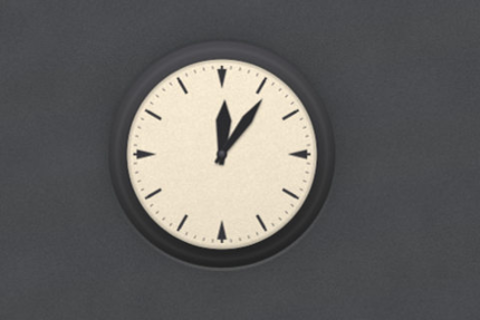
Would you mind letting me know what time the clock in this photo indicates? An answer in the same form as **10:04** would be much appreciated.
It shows **12:06**
